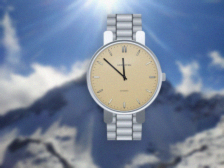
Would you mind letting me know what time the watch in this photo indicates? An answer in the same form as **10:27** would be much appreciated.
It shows **11:52**
